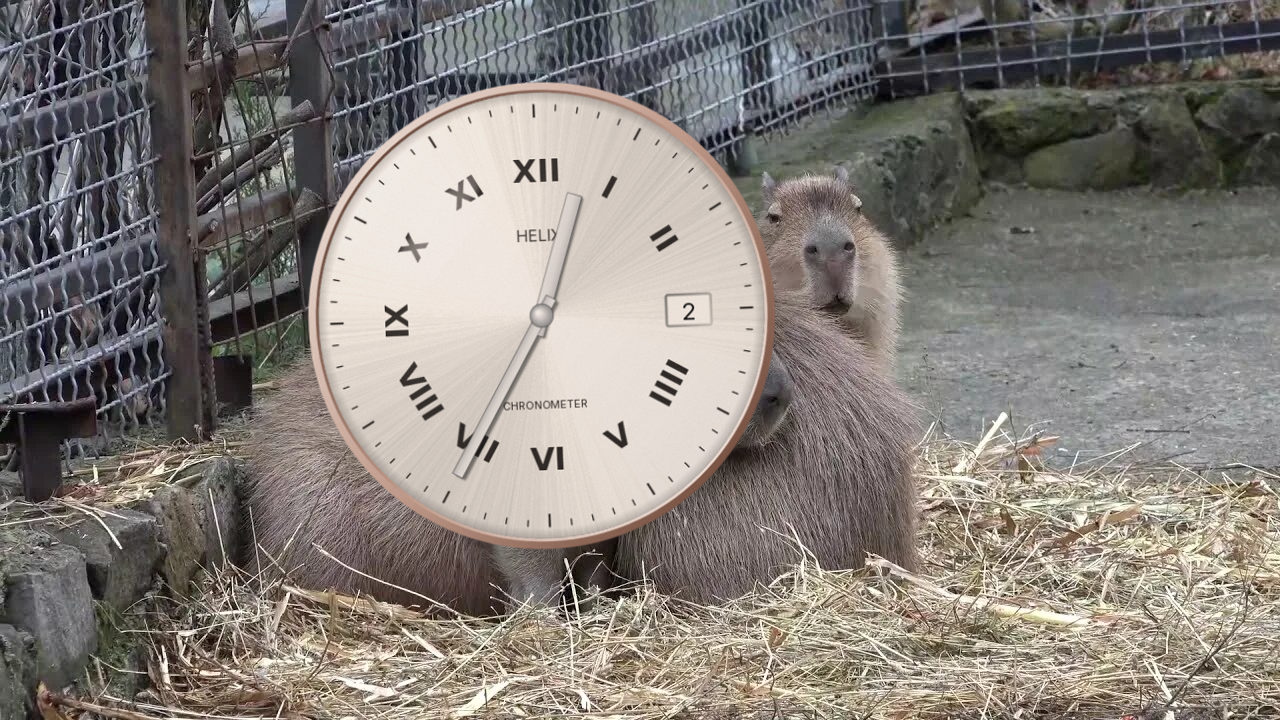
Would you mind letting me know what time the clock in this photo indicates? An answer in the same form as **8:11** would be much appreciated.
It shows **12:35**
